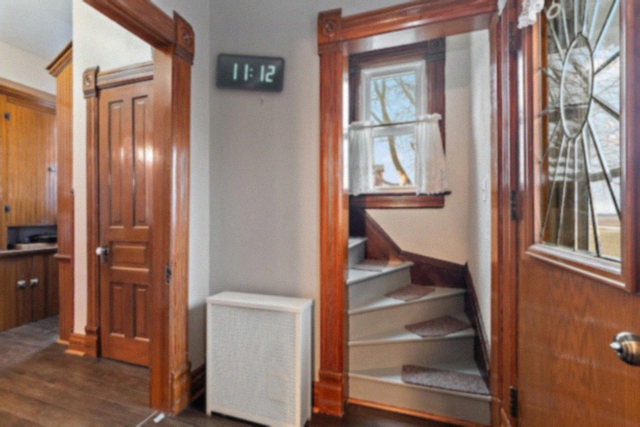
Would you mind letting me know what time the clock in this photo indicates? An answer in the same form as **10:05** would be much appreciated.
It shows **11:12**
